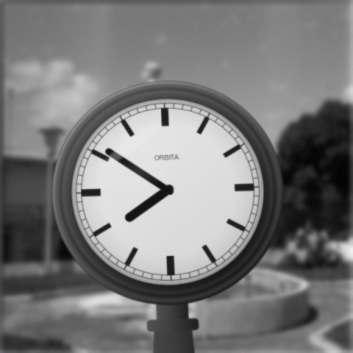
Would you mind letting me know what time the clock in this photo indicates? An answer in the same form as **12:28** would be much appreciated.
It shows **7:51**
